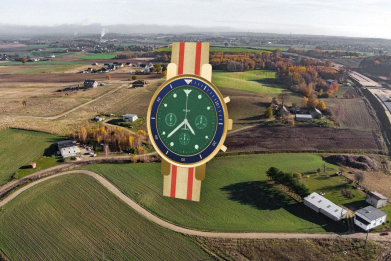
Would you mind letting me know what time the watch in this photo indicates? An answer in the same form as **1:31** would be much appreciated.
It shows **4:38**
